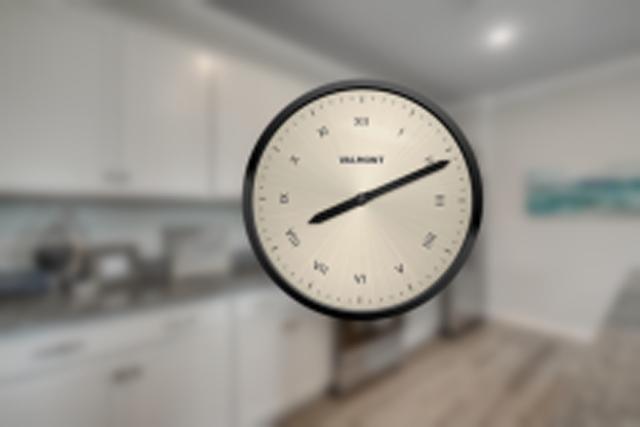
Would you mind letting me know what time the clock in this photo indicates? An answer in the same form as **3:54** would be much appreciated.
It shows **8:11**
